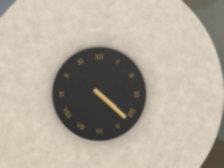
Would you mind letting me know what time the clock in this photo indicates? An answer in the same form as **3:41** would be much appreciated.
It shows **4:22**
